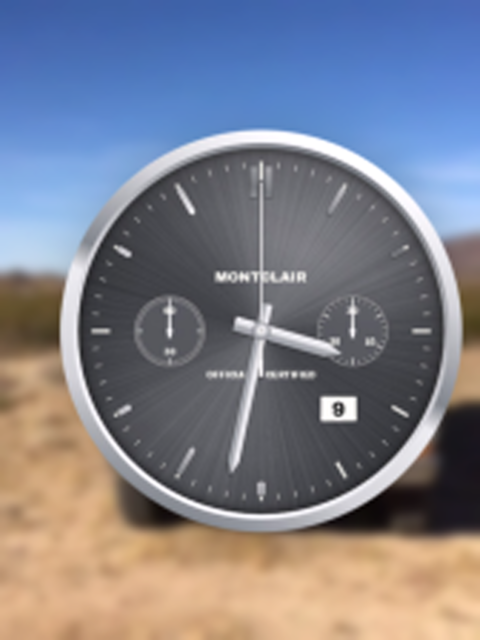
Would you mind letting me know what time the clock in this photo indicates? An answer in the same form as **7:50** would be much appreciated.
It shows **3:32**
